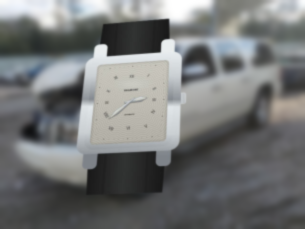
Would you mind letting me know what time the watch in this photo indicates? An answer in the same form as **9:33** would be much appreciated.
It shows **2:38**
